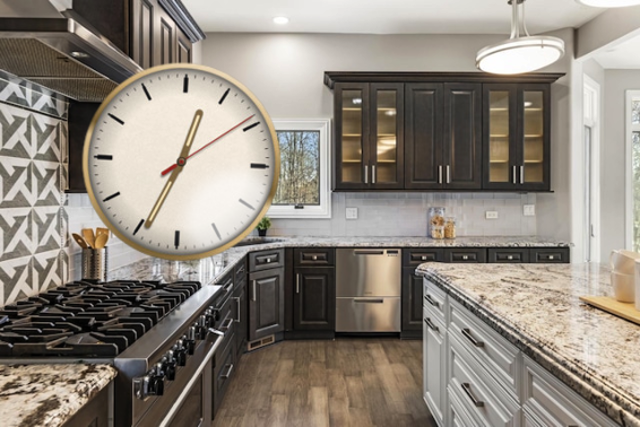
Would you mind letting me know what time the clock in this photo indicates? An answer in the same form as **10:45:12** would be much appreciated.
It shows **12:34:09**
